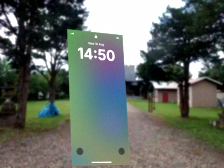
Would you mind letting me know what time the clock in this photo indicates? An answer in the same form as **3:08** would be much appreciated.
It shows **14:50**
